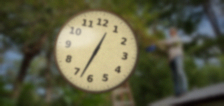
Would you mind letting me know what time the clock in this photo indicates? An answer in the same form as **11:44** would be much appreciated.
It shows **12:33**
